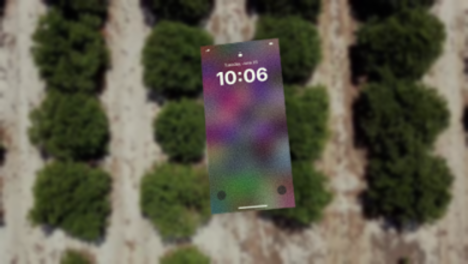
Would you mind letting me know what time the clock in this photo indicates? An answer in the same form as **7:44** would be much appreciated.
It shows **10:06**
